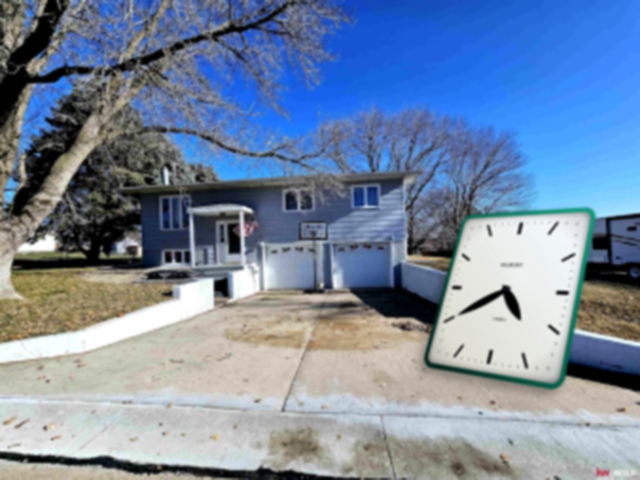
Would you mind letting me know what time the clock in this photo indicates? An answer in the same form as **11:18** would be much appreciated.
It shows **4:40**
